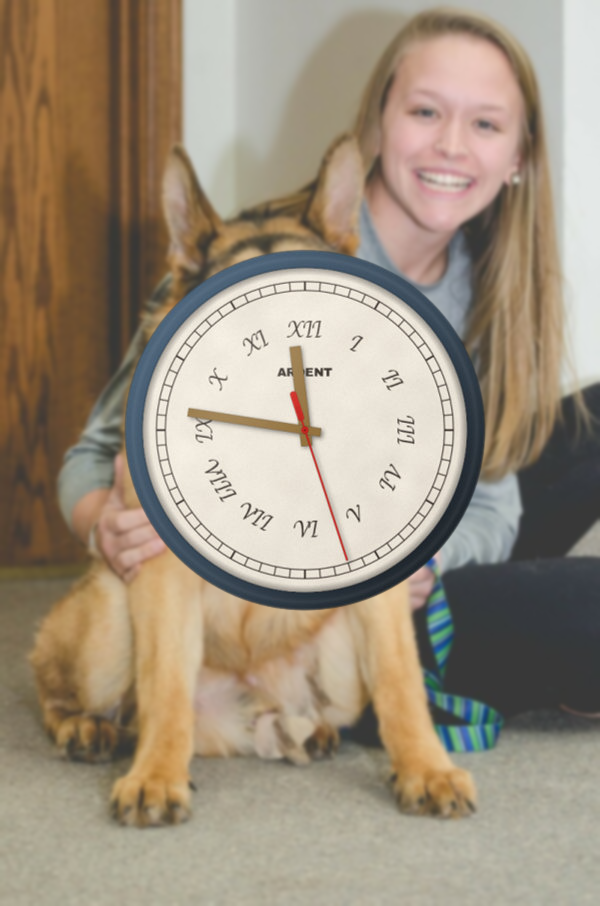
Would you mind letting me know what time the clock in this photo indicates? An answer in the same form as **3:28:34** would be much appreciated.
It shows **11:46:27**
